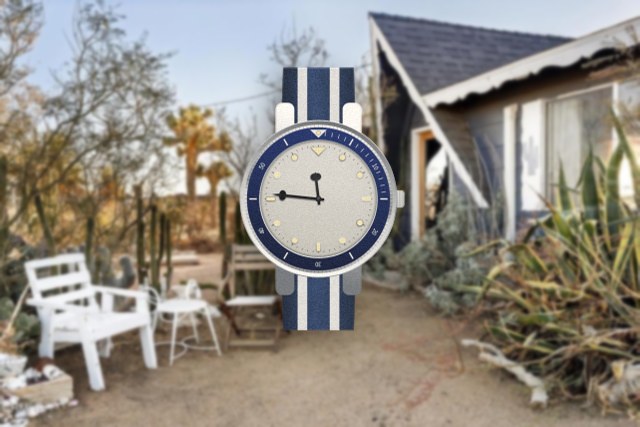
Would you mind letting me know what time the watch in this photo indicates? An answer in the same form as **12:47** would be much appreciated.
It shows **11:46**
